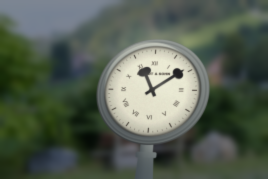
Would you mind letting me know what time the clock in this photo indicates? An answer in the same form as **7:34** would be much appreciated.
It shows **11:09**
